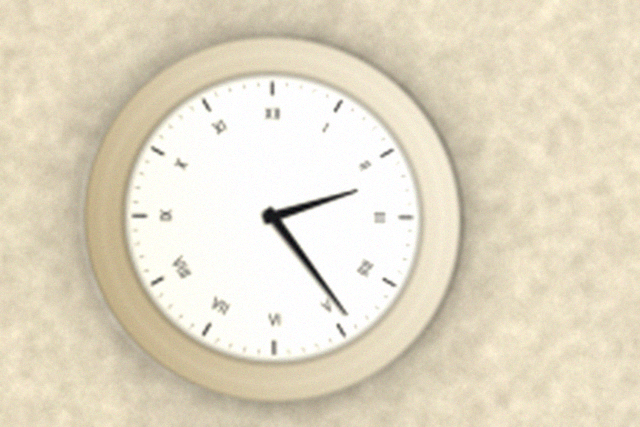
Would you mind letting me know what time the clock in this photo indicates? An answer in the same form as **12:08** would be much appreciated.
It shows **2:24**
